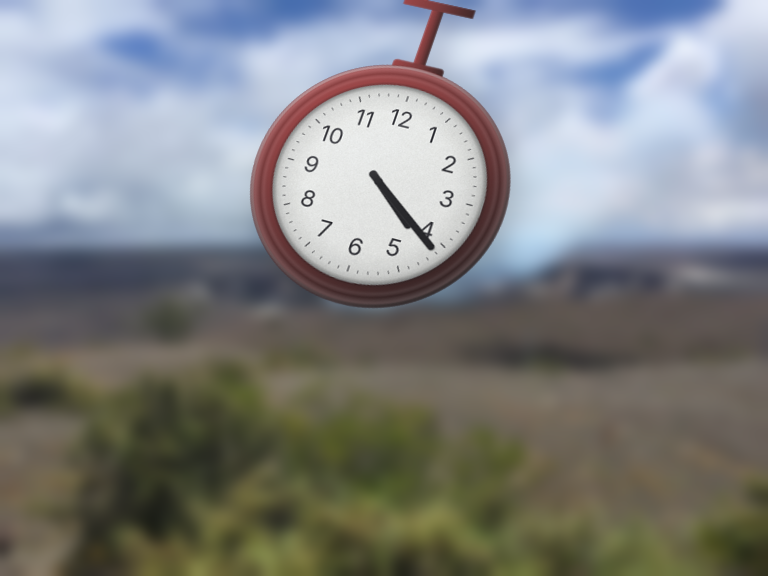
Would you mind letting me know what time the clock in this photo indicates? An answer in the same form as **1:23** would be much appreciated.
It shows **4:21**
